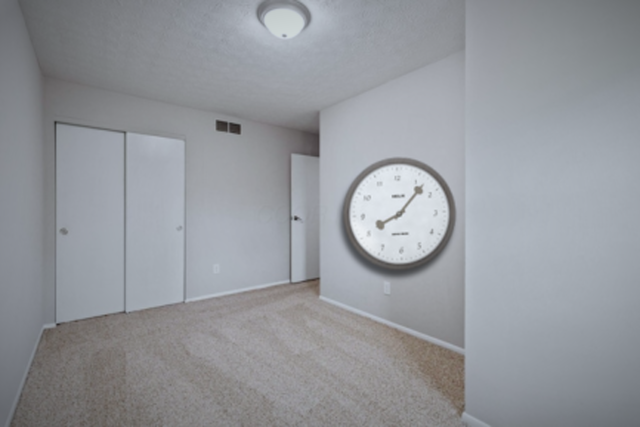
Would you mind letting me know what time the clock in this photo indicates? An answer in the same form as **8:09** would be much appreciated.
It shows **8:07**
